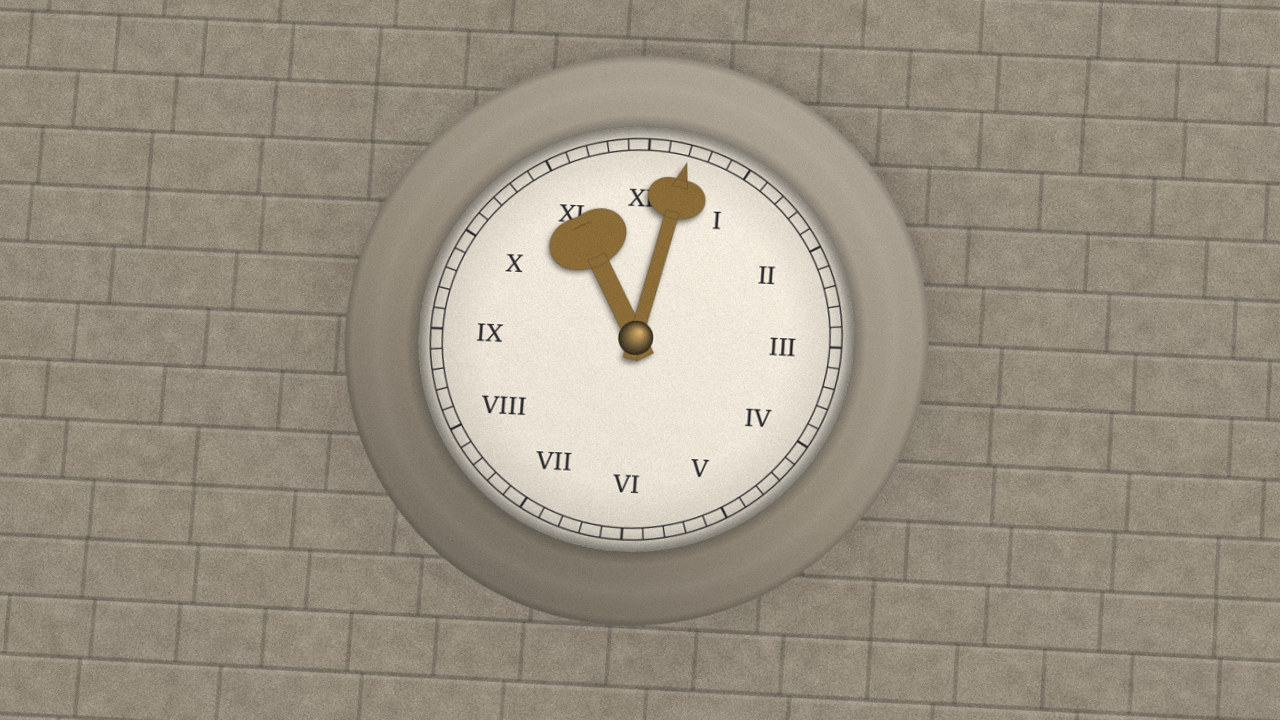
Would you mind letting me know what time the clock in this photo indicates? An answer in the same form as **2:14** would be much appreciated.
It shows **11:02**
